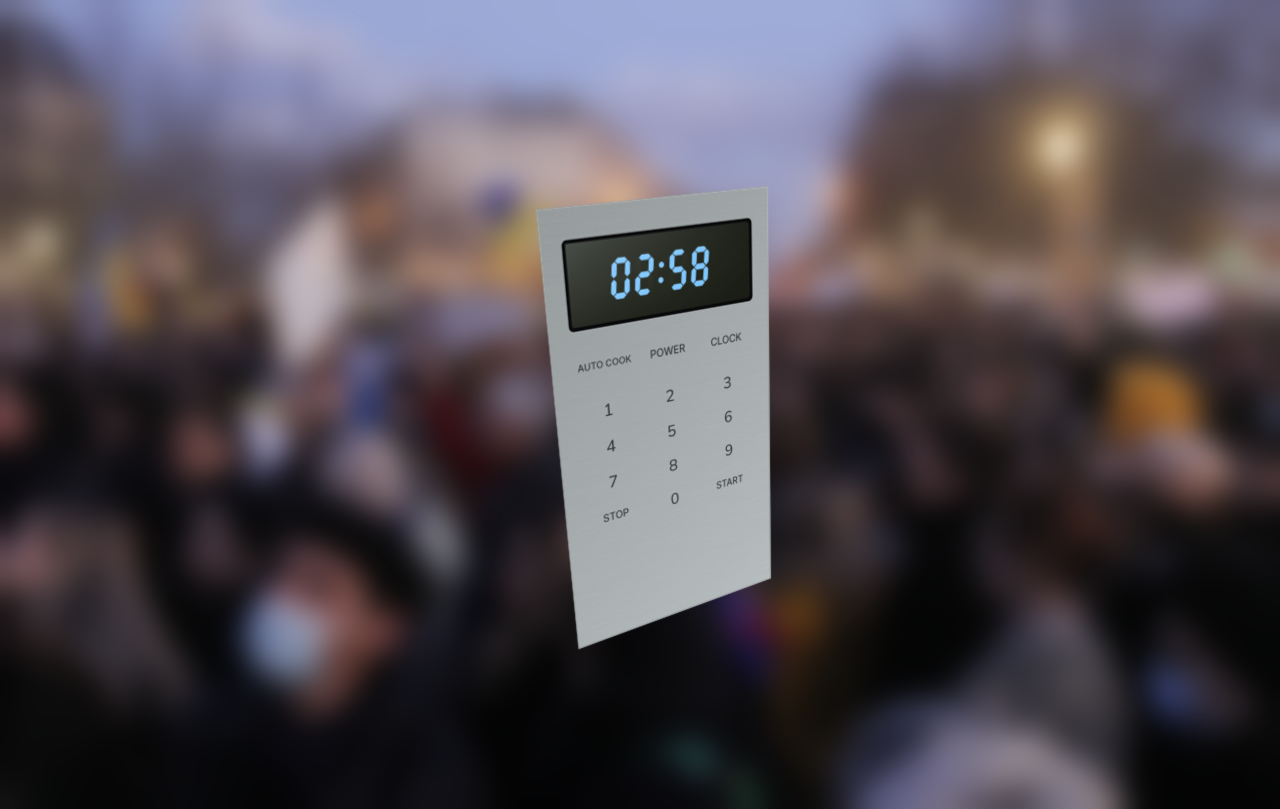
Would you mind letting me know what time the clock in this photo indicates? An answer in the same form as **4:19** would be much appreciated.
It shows **2:58**
